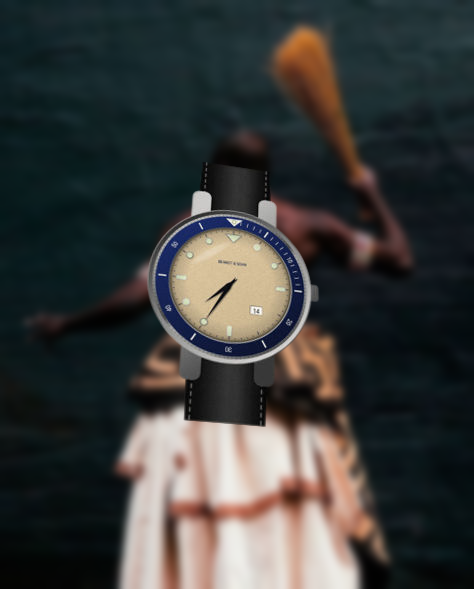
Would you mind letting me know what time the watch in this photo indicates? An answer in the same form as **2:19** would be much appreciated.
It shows **7:35**
